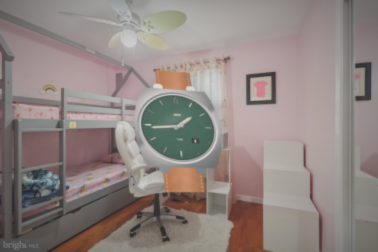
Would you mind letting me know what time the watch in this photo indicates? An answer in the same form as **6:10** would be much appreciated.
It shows **1:44**
